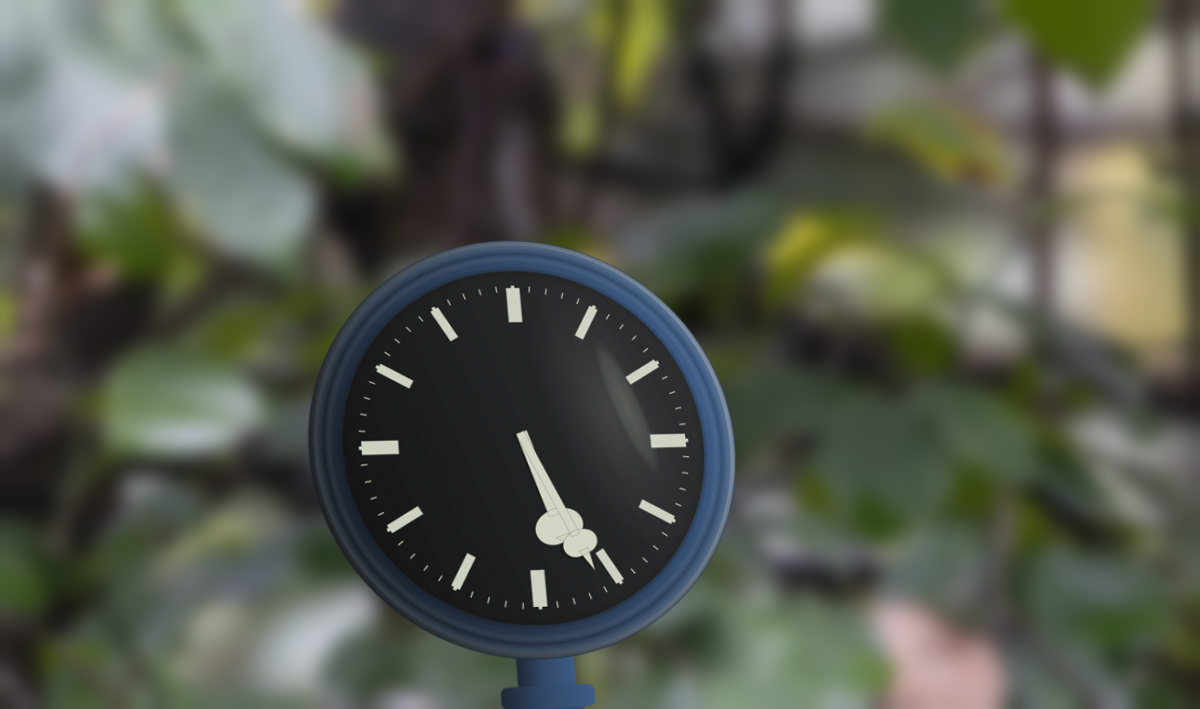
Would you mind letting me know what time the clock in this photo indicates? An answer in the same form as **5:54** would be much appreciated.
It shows **5:26**
